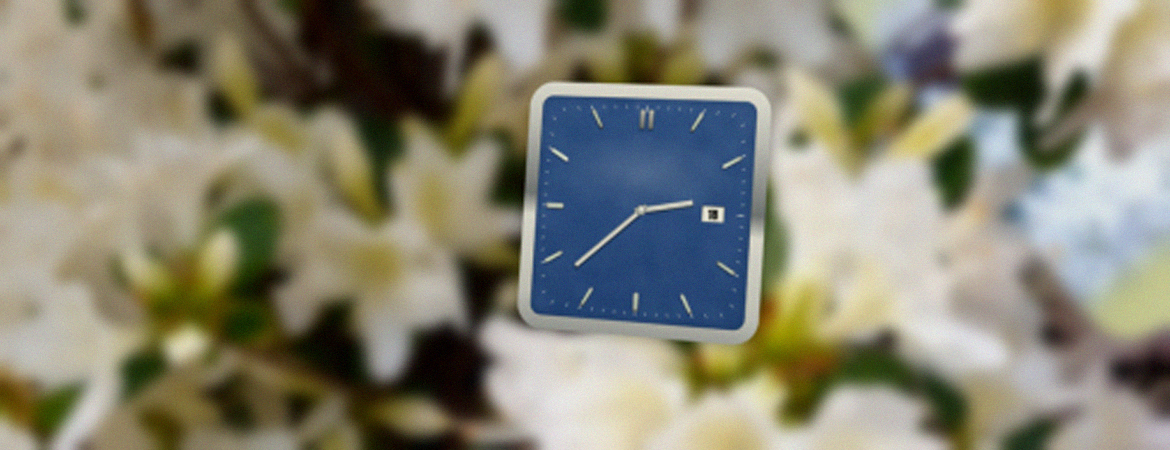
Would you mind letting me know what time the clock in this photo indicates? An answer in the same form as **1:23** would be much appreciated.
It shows **2:38**
